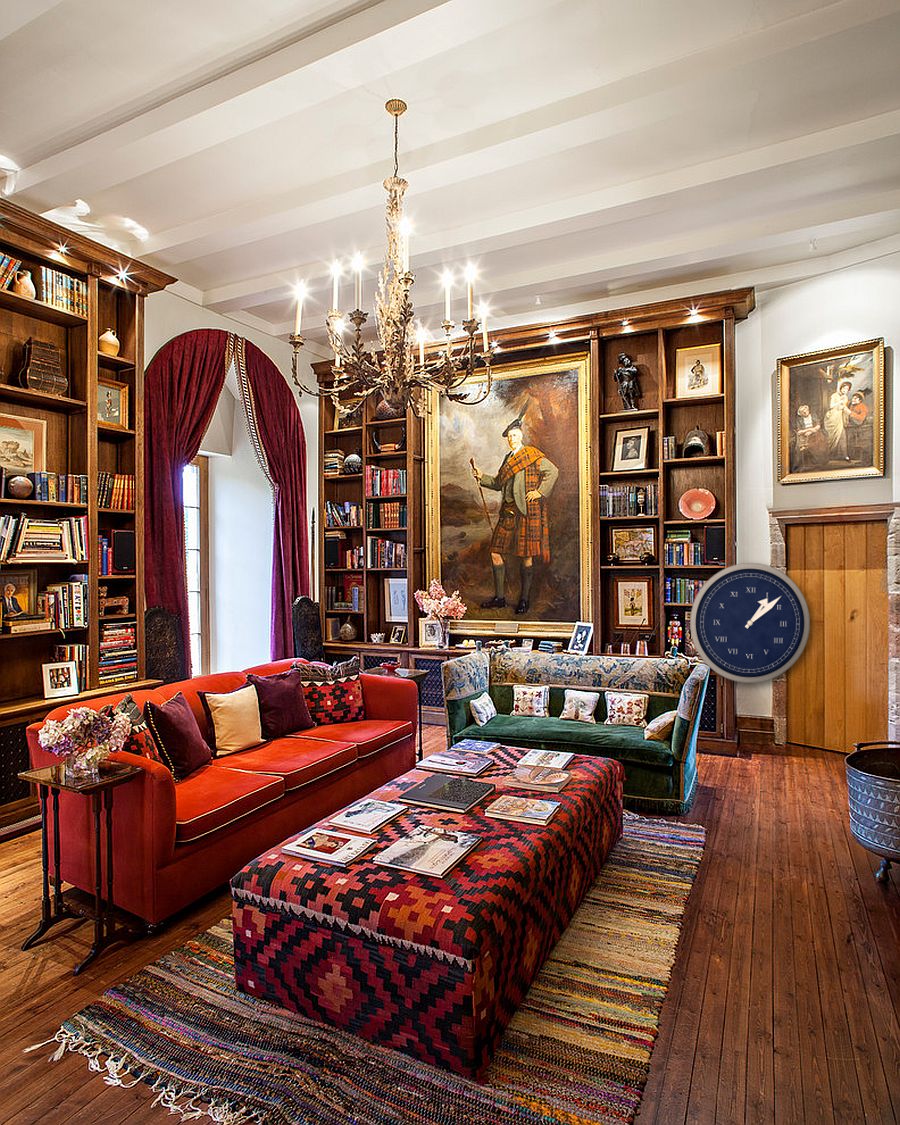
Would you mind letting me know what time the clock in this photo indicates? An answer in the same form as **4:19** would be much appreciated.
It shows **1:08**
